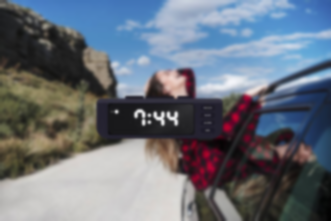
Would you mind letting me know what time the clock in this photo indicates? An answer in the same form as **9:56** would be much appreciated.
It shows **7:44**
